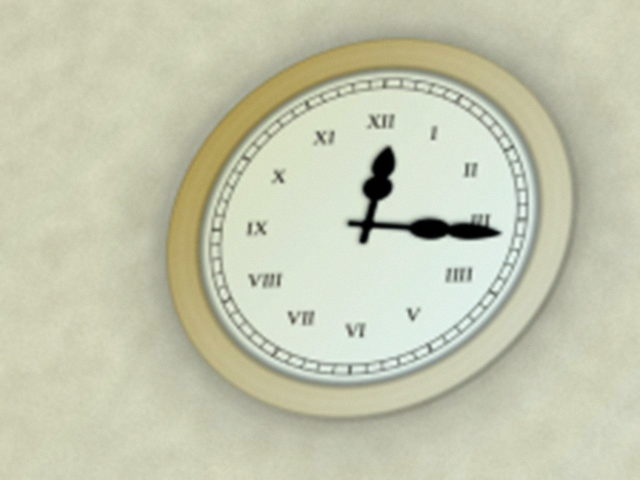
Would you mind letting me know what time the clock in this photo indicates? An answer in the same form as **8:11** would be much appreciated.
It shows **12:16**
